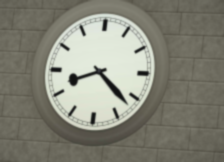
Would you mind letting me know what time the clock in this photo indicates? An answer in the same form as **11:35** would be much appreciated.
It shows **8:22**
